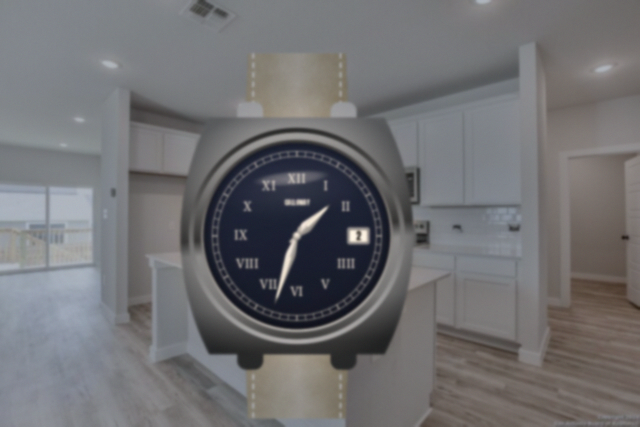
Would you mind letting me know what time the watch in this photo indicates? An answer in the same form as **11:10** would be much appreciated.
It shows **1:33**
